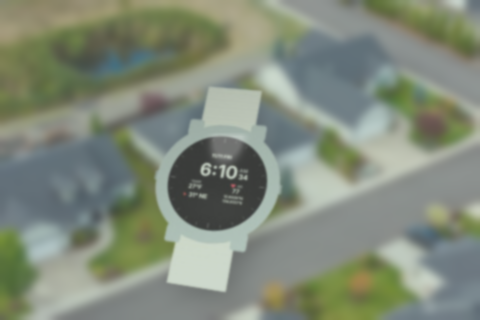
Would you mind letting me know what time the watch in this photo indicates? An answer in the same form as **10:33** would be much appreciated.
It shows **6:10**
